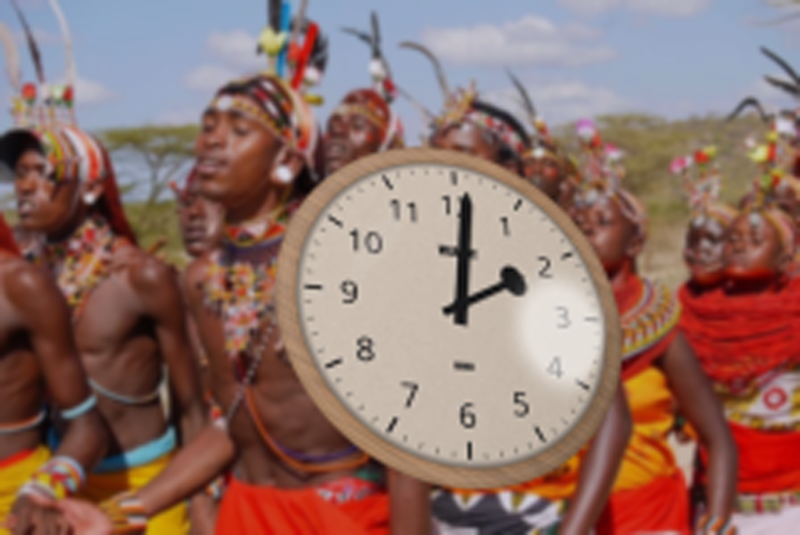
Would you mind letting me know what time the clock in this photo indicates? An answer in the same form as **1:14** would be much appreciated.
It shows **2:01**
